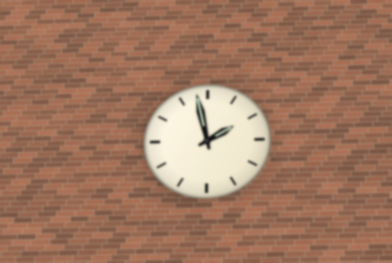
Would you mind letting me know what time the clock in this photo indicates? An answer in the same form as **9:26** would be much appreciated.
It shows **1:58**
